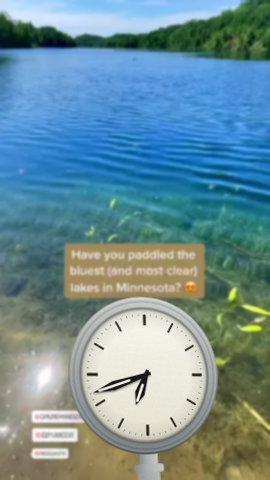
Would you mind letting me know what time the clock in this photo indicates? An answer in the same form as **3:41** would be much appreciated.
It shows **6:42**
